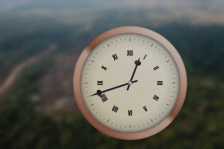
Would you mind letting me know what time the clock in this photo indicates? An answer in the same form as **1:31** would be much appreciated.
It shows **12:42**
